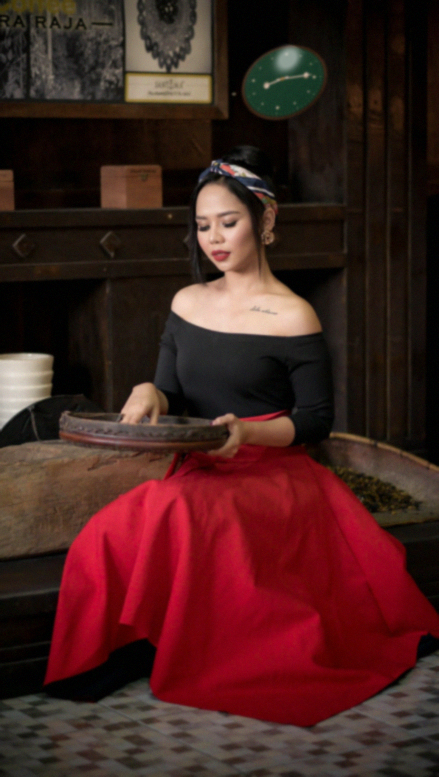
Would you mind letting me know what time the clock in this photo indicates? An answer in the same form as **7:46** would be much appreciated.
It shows **8:14**
